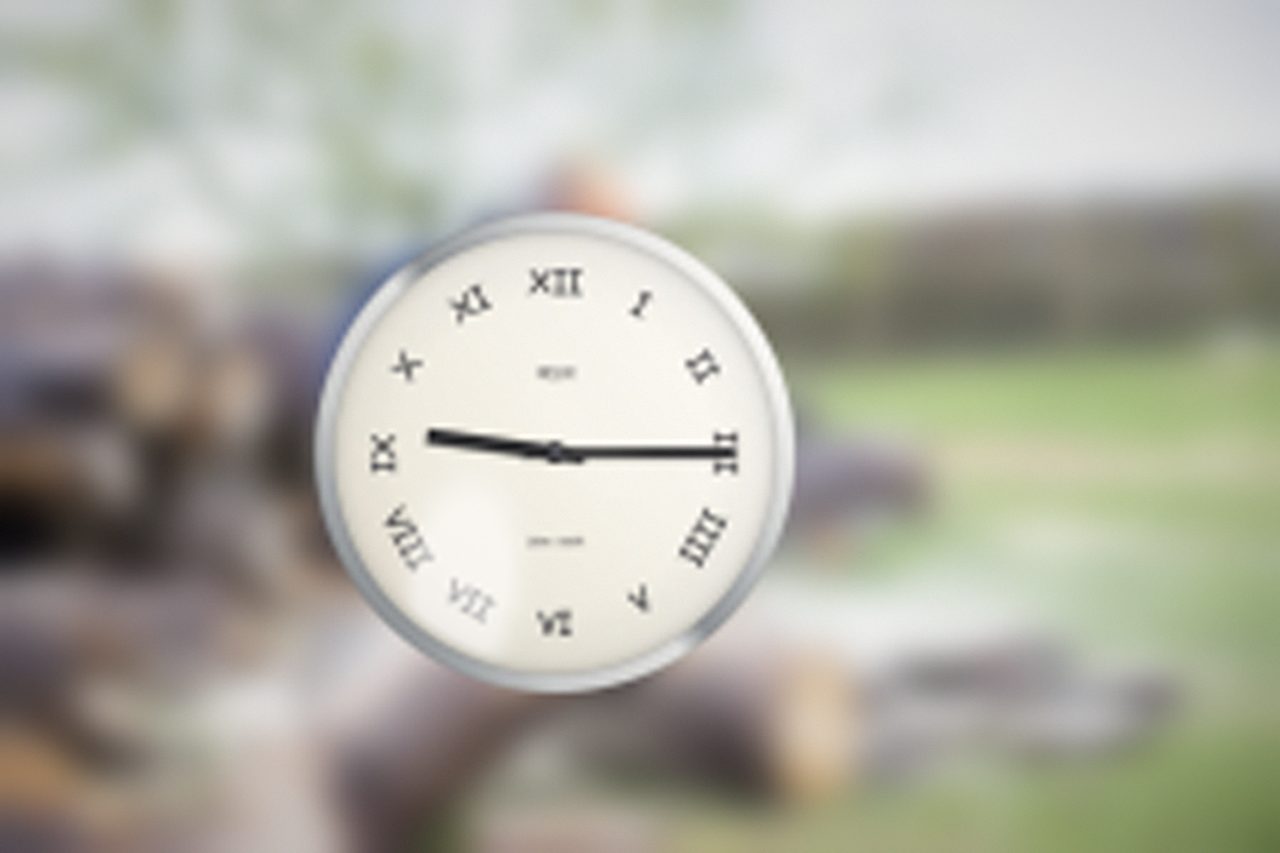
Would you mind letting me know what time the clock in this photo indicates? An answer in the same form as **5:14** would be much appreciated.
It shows **9:15**
